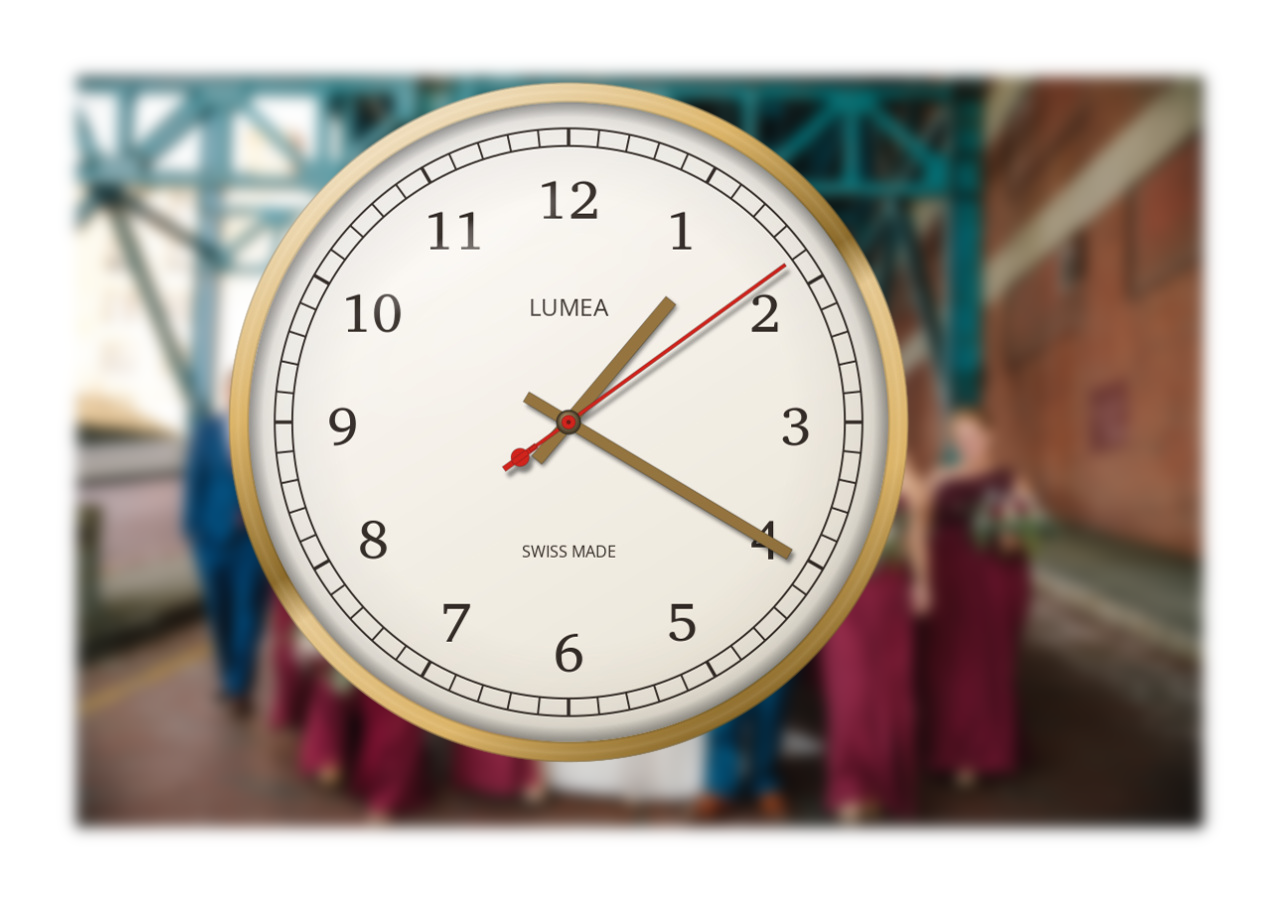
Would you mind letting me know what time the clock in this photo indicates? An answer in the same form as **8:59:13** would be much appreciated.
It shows **1:20:09**
